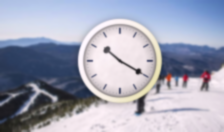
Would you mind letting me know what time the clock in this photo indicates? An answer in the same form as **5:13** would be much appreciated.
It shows **10:20**
